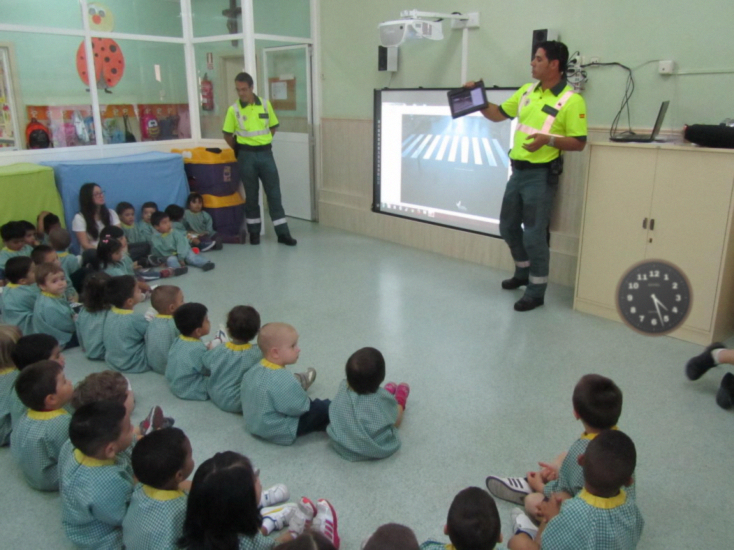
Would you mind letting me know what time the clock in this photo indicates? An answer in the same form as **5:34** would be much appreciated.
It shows **4:27**
